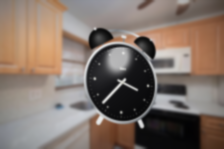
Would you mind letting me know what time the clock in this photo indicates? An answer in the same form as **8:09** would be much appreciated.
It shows **3:37**
